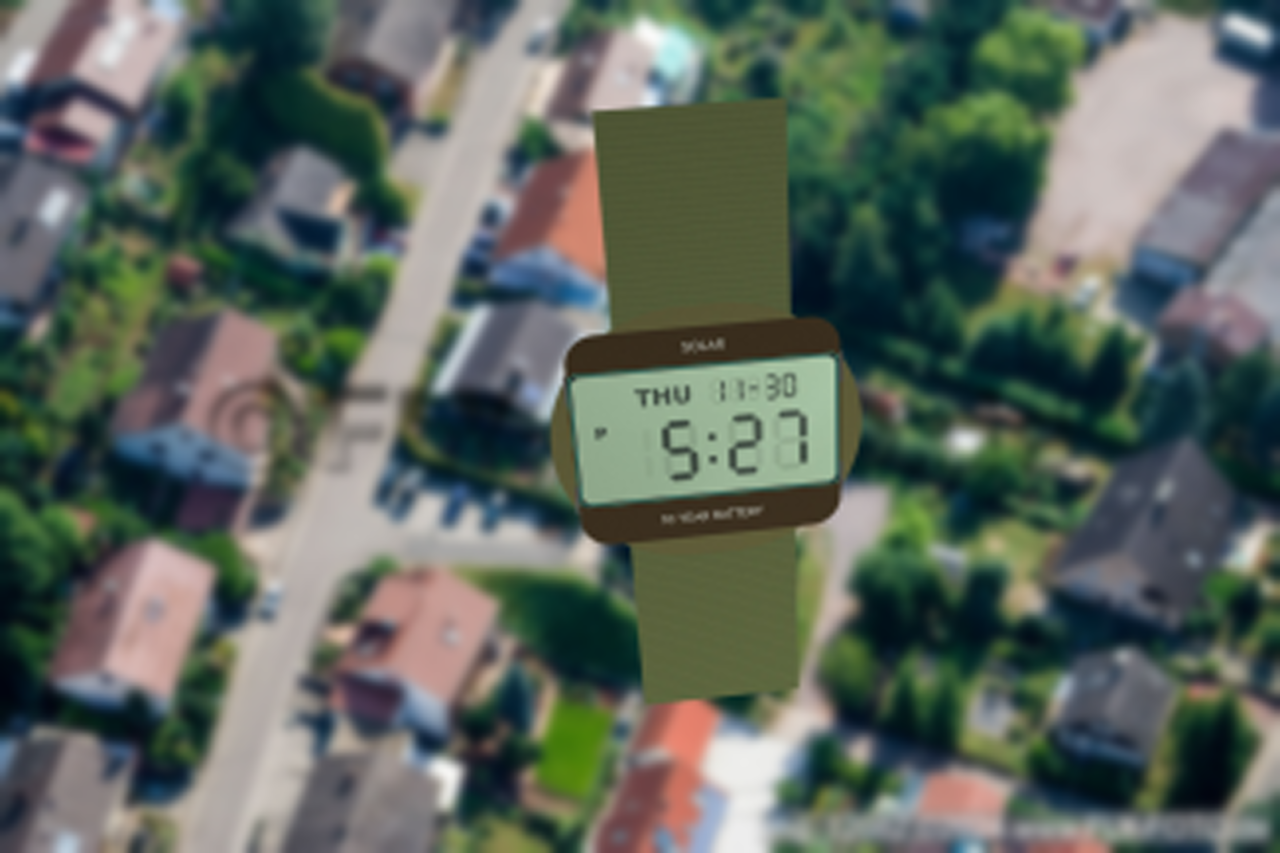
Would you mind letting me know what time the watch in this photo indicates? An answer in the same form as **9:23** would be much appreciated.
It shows **5:27**
